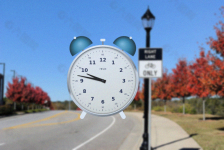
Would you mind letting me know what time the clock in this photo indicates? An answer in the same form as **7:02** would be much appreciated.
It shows **9:47**
